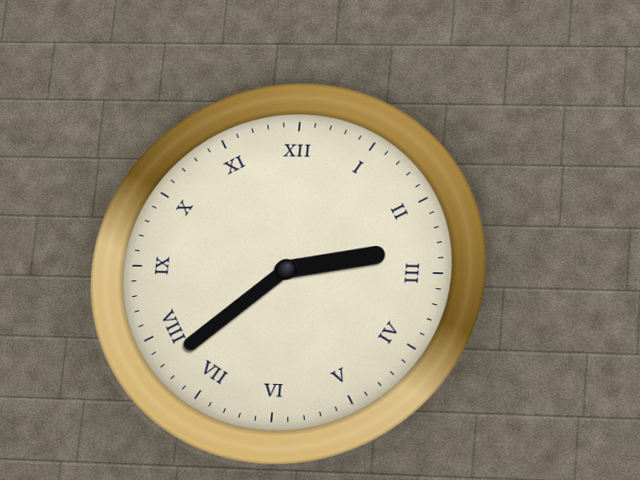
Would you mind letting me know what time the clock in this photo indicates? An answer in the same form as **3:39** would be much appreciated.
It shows **2:38**
